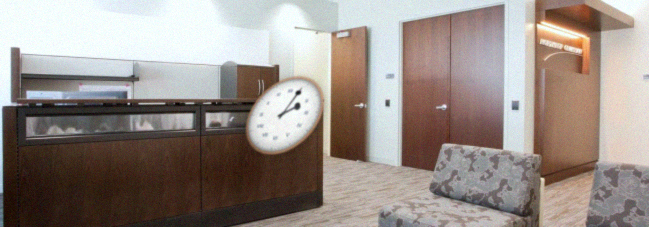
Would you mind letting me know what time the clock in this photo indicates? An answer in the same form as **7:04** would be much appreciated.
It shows **2:04**
